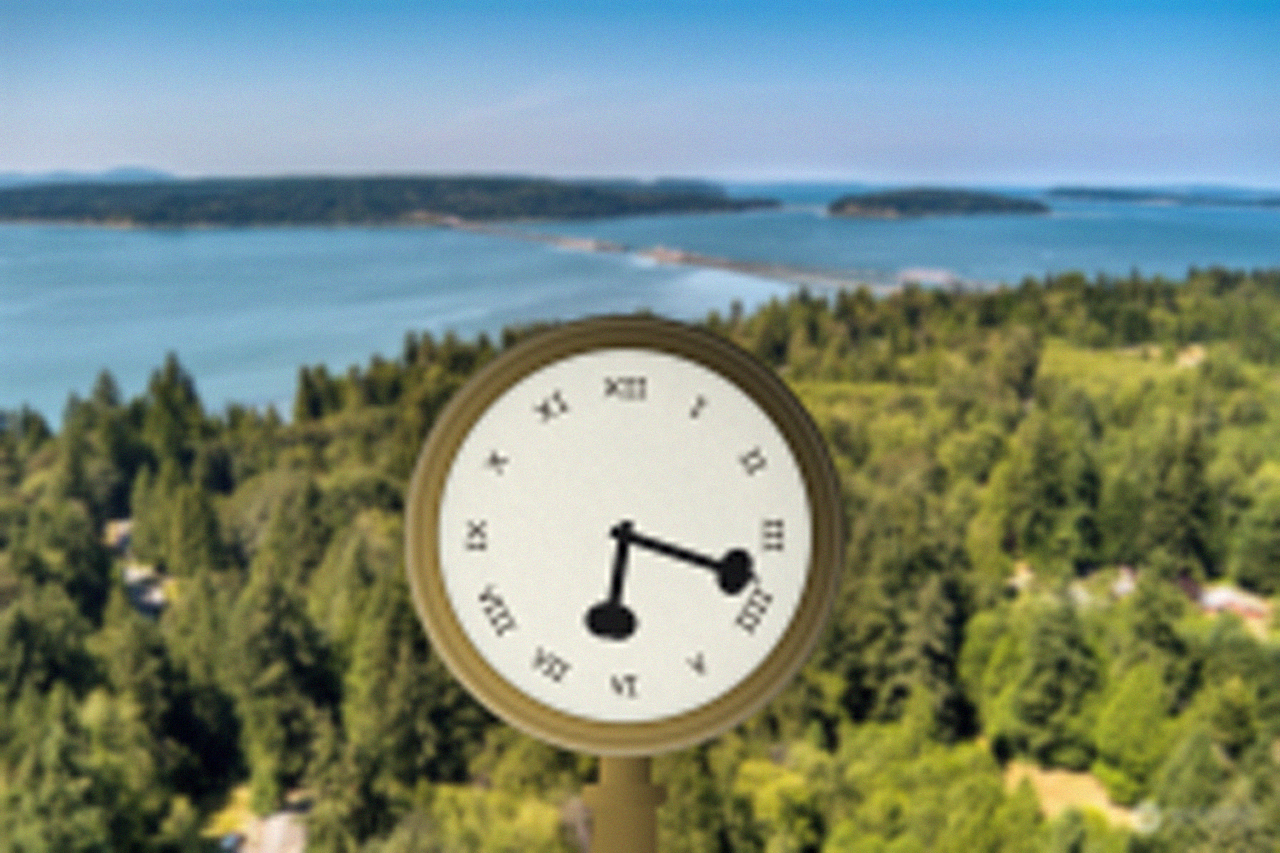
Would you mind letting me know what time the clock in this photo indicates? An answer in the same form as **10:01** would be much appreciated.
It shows **6:18**
